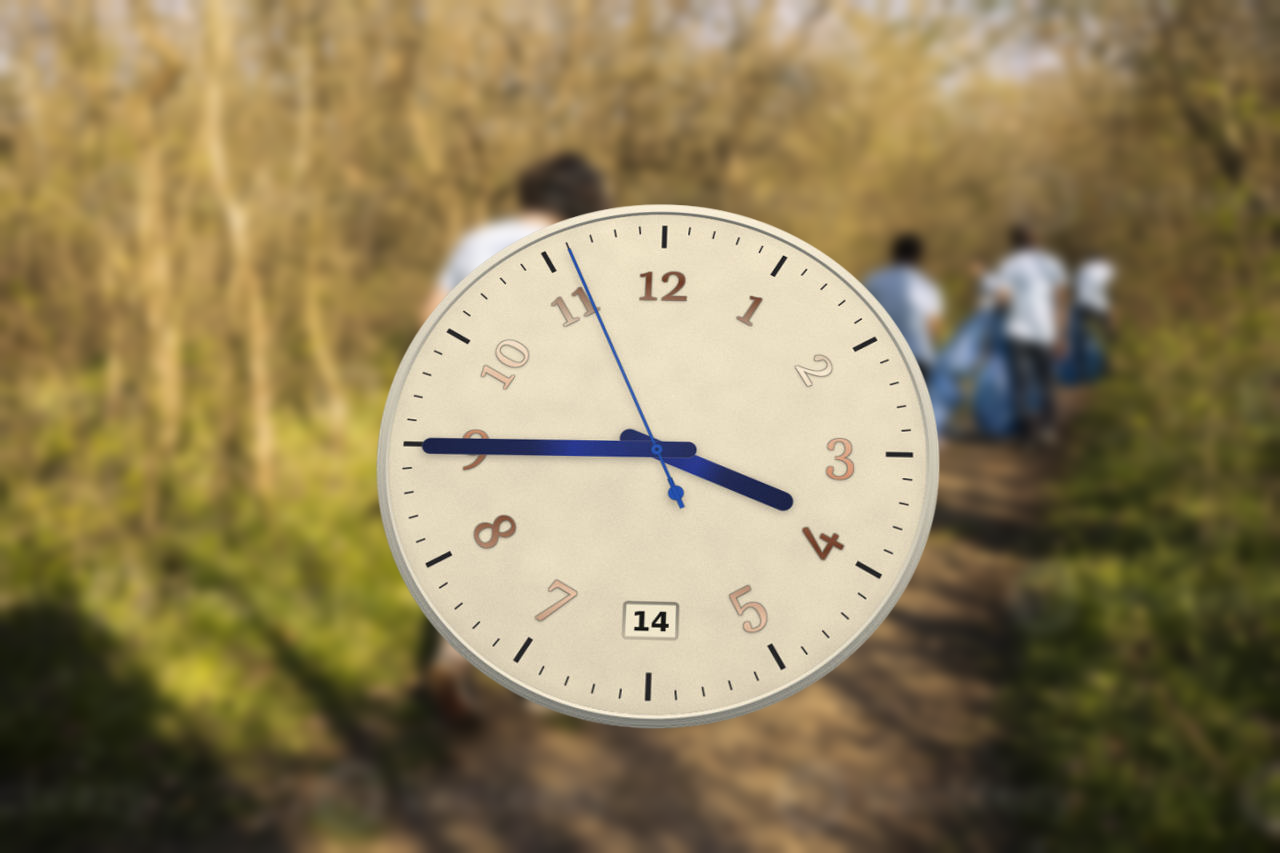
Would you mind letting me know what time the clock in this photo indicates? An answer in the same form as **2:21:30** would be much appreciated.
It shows **3:44:56**
